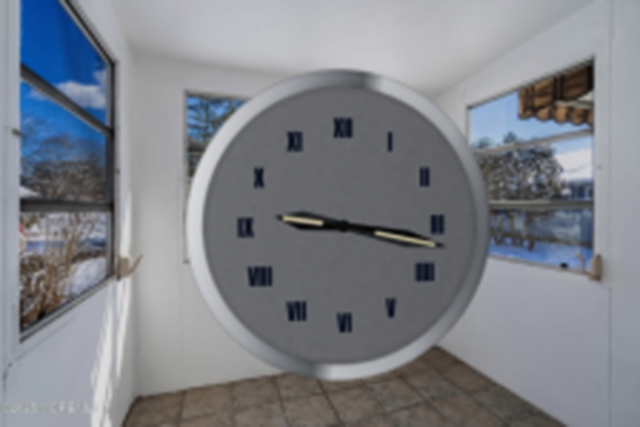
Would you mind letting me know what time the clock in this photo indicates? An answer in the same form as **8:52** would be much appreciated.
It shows **9:17**
